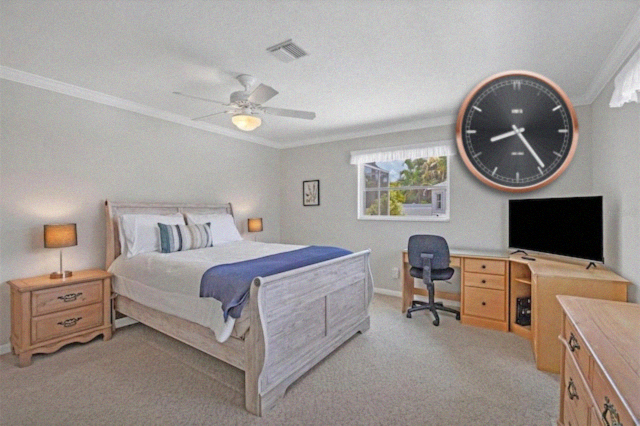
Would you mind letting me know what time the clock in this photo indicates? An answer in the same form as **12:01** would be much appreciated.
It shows **8:24**
